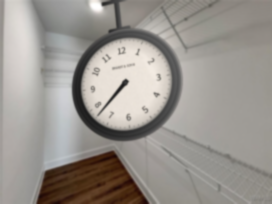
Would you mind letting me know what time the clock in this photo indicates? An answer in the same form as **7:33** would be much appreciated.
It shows **7:38**
